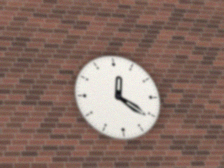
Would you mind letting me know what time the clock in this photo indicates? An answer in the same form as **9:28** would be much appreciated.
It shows **12:21**
